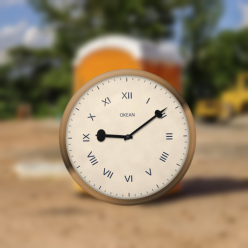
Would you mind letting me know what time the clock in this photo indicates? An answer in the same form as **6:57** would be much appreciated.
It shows **9:09**
